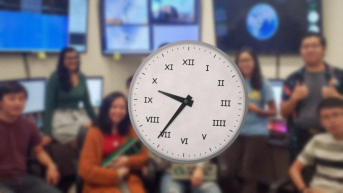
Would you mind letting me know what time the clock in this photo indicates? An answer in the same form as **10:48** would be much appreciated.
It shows **9:36**
